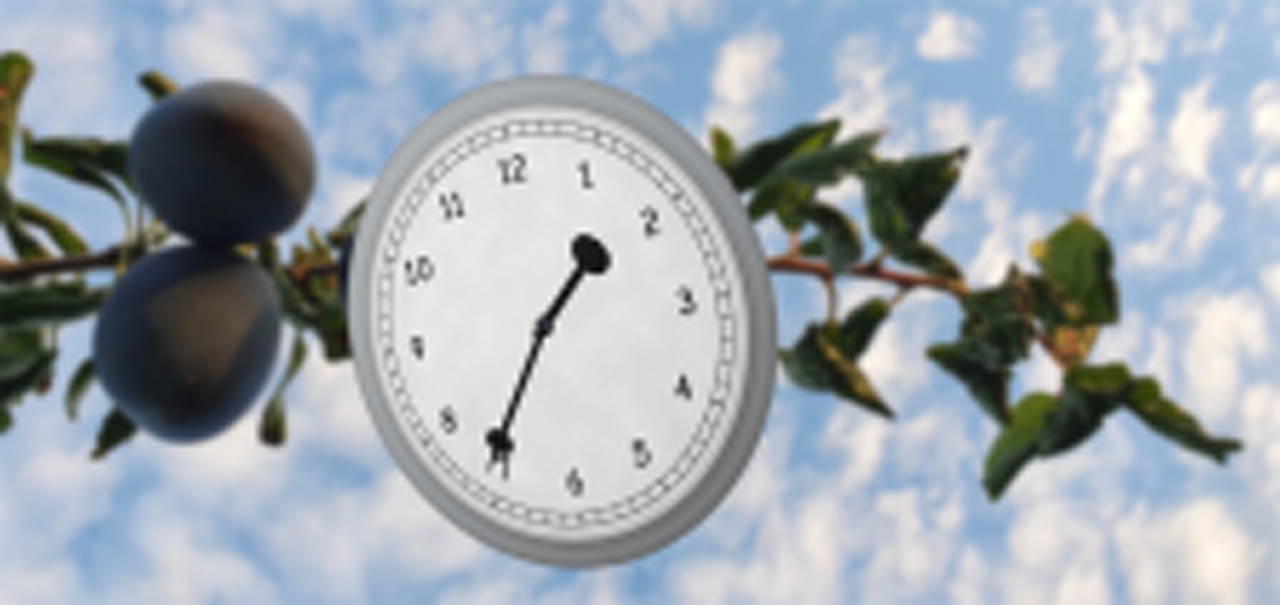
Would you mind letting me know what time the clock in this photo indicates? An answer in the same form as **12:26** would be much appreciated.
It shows **1:36**
